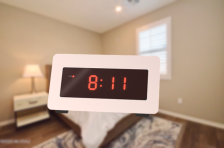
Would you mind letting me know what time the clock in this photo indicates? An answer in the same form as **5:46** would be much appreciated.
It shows **8:11**
